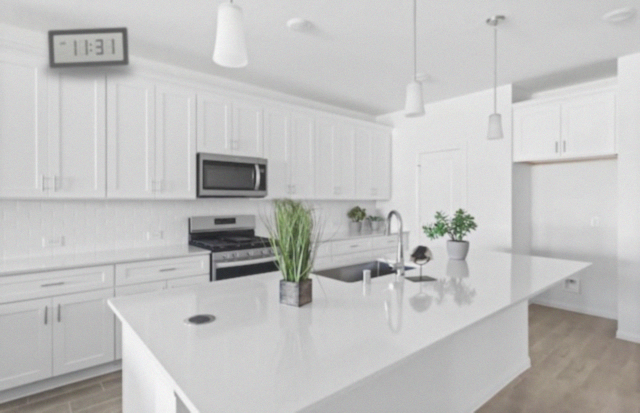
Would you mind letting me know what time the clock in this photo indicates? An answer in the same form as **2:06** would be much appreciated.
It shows **11:31**
